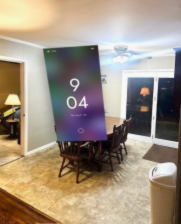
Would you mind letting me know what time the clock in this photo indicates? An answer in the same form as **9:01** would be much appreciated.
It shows **9:04**
